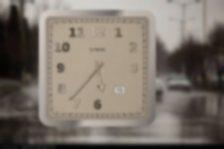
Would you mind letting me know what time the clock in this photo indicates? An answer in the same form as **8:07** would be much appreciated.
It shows **5:37**
